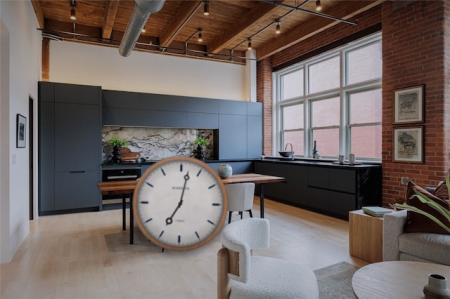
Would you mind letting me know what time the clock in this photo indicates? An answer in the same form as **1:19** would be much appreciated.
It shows **7:02**
